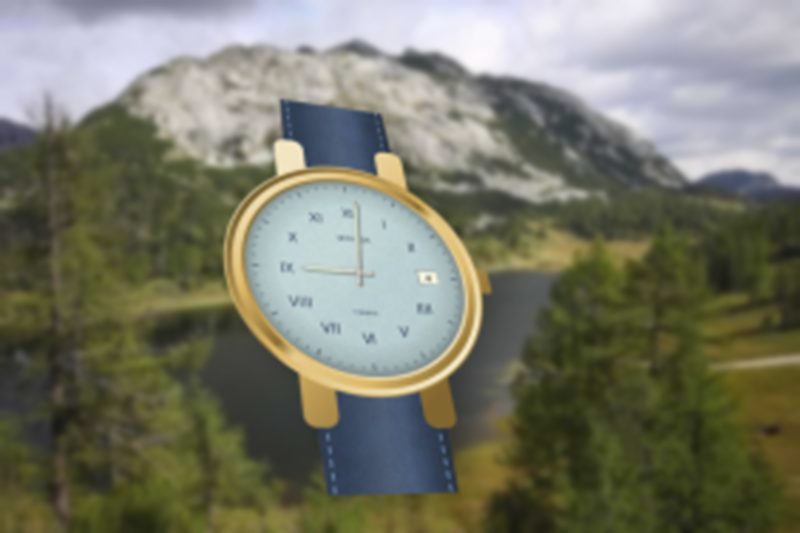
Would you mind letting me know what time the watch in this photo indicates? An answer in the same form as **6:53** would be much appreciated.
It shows **9:01**
